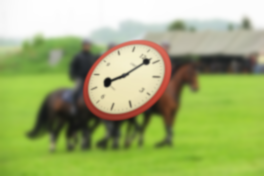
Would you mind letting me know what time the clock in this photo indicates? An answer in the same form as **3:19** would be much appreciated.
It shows **7:03**
